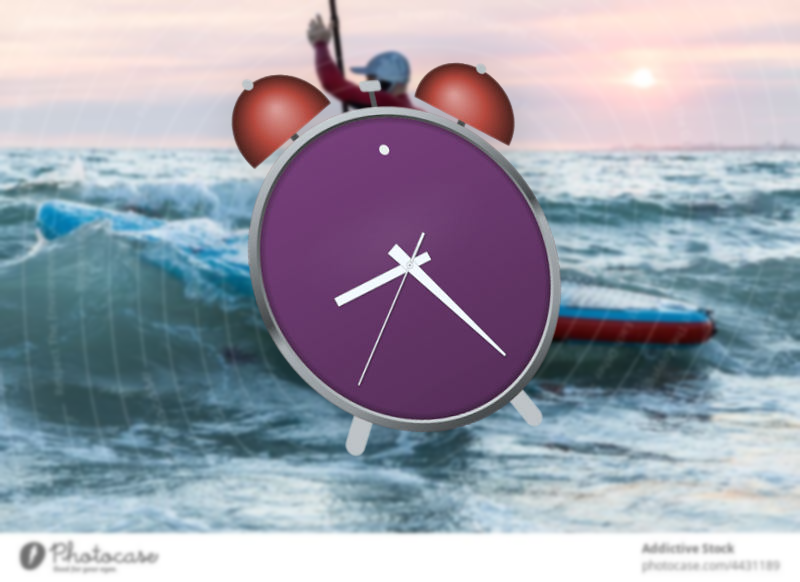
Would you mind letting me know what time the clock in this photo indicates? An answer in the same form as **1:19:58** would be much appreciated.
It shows **8:23:36**
